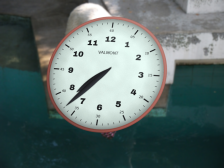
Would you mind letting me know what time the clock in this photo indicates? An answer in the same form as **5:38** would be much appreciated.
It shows **7:37**
